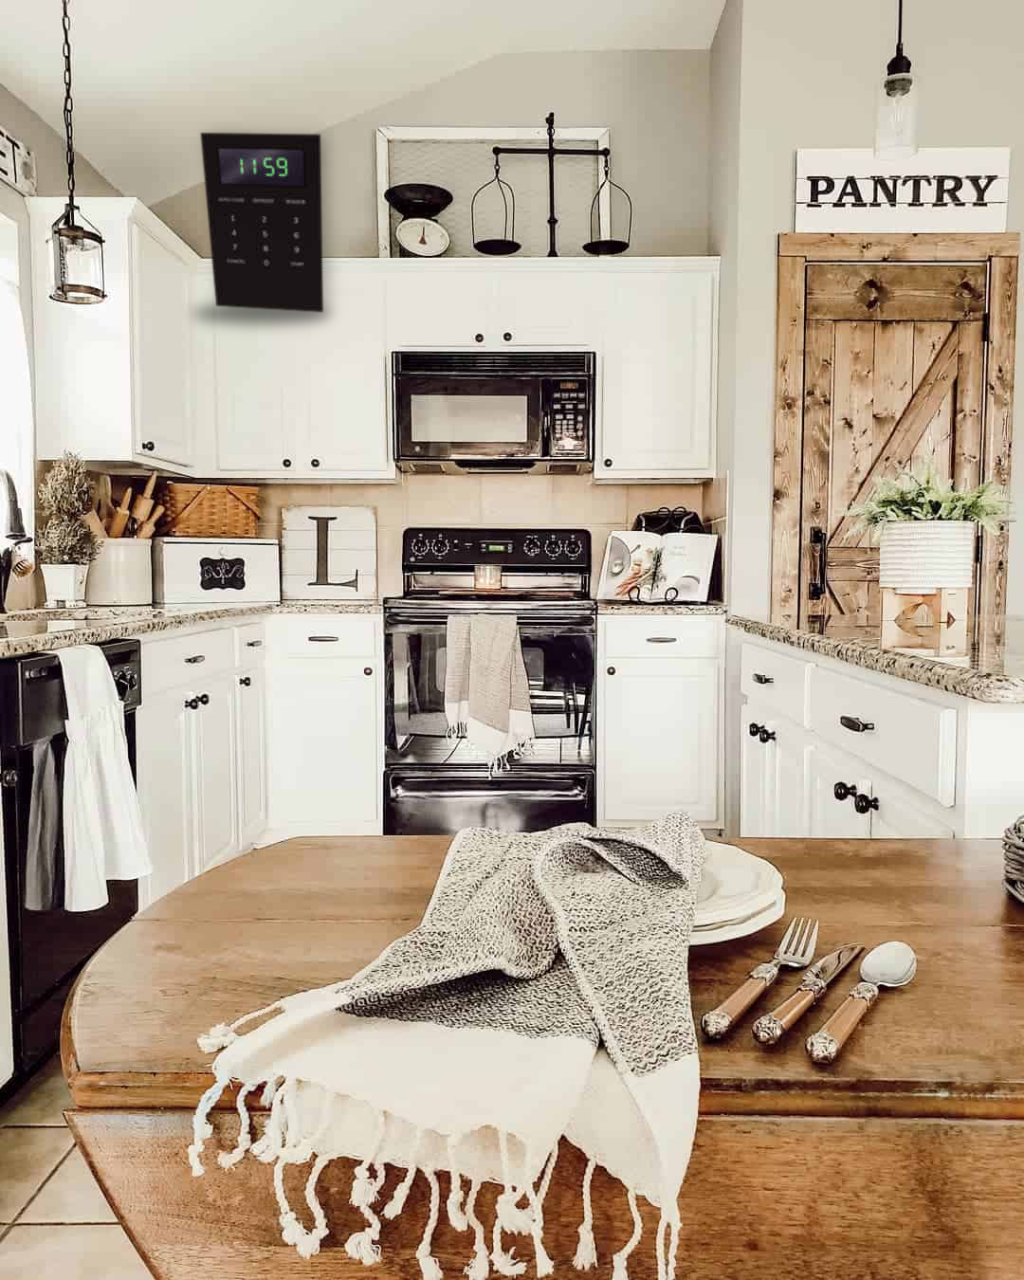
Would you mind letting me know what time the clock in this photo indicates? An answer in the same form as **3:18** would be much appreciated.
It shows **11:59**
